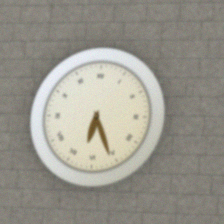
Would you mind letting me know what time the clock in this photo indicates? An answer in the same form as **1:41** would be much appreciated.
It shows **6:26**
